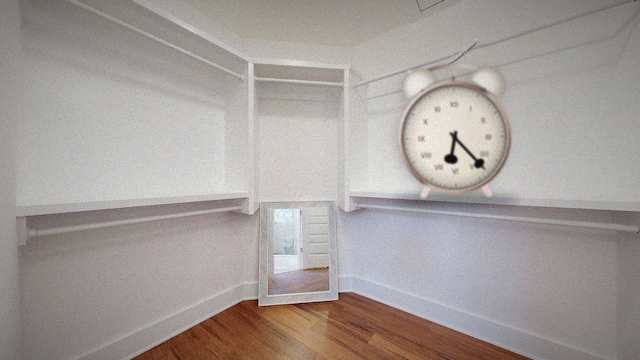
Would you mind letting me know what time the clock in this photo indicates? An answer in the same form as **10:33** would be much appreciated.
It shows **6:23**
